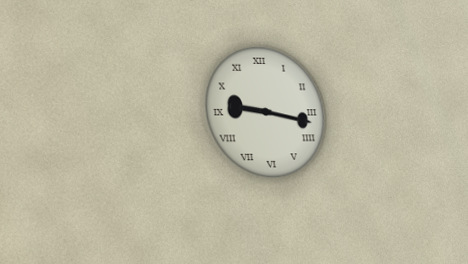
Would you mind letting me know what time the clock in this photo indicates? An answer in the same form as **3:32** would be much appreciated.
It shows **9:17**
